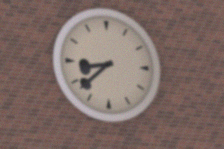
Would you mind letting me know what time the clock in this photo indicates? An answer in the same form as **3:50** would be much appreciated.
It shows **8:38**
